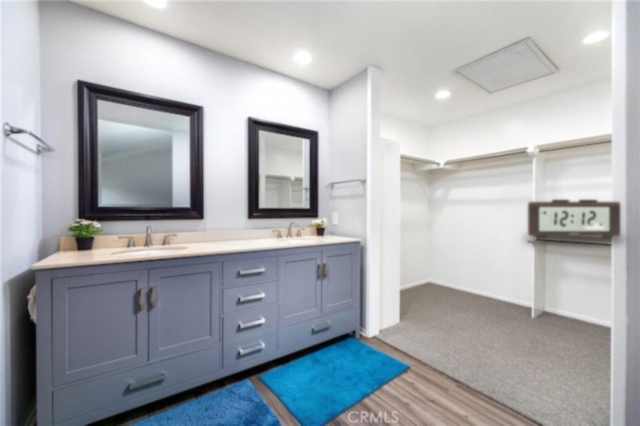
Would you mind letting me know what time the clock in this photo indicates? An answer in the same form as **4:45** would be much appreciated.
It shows **12:12**
